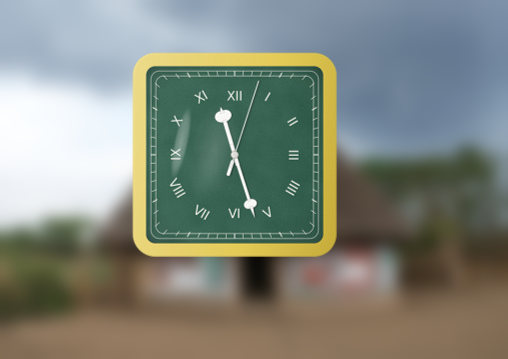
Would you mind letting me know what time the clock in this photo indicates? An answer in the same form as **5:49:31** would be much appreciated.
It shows **11:27:03**
